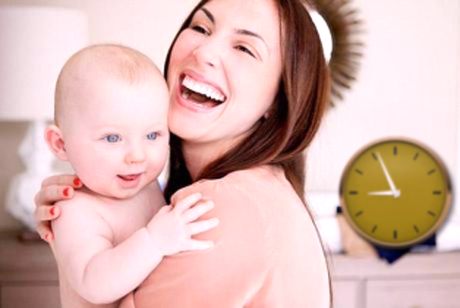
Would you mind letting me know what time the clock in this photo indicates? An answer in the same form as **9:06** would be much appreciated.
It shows **8:56**
